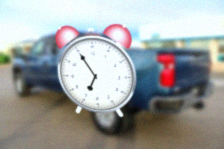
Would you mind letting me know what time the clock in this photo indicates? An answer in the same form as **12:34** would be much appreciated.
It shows **6:55**
